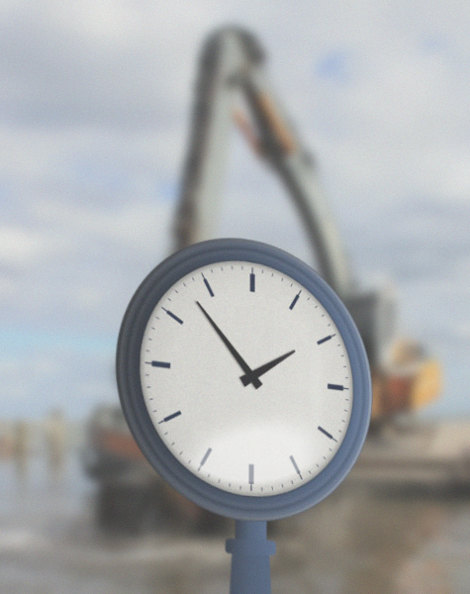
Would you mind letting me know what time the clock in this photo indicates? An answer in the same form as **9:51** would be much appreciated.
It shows **1:53**
